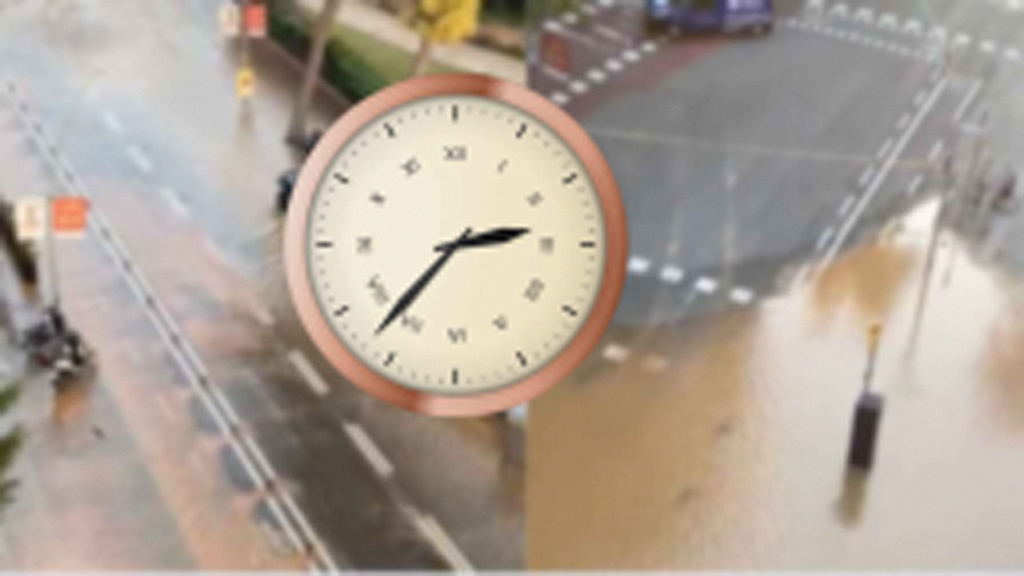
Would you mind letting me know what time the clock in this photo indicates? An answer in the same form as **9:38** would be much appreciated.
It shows **2:37**
